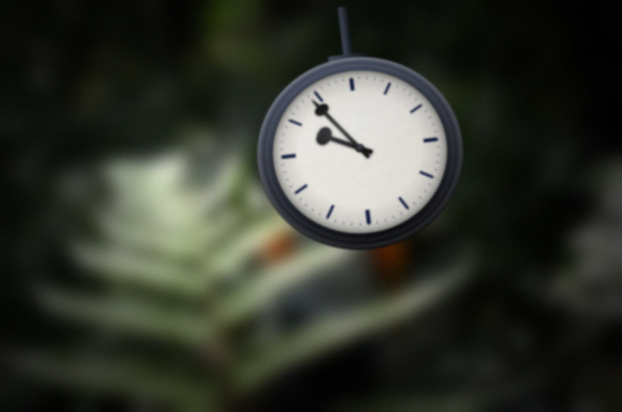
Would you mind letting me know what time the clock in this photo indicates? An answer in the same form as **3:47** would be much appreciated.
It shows **9:54**
